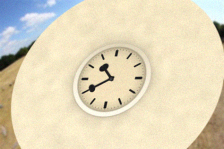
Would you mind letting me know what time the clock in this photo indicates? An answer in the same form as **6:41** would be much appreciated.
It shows **10:40**
